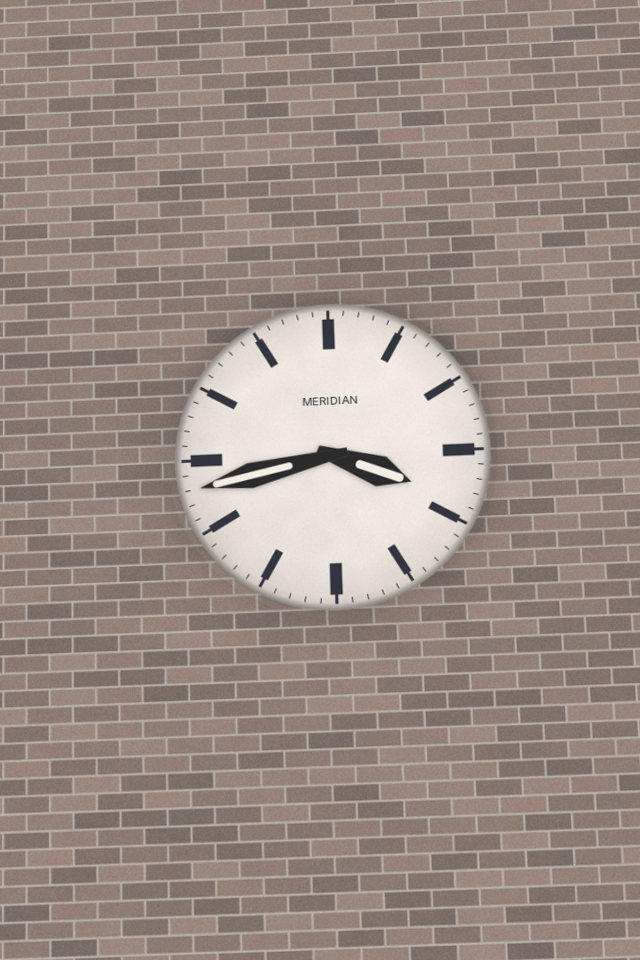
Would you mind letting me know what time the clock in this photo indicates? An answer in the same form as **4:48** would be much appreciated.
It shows **3:43**
